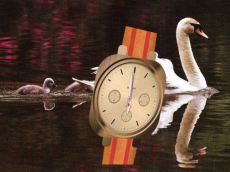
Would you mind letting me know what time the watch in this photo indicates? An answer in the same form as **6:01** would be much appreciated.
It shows **5:59**
